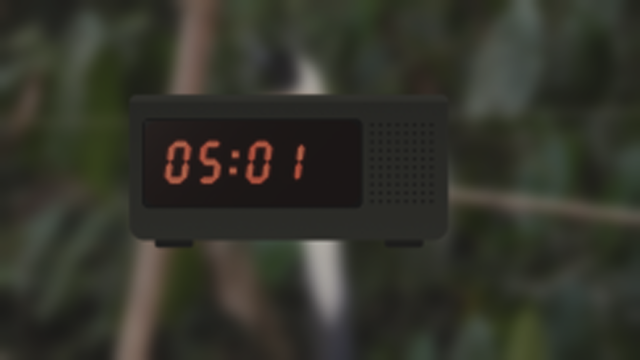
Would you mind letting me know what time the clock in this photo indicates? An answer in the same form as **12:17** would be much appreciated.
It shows **5:01**
